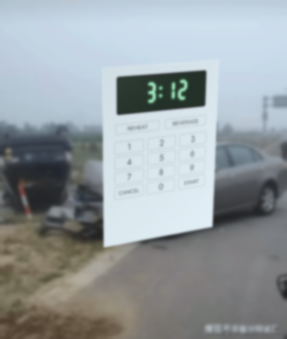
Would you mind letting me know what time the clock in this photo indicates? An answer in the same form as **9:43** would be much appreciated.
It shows **3:12**
